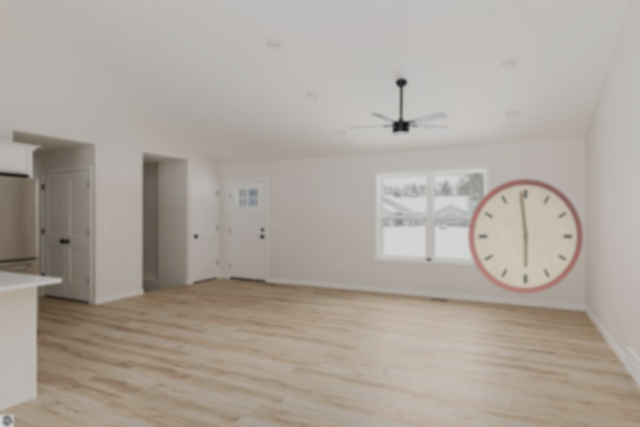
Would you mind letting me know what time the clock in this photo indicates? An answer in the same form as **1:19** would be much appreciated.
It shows **5:59**
